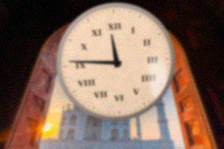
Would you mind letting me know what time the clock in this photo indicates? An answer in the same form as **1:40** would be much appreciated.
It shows **11:46**
